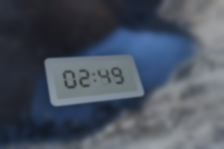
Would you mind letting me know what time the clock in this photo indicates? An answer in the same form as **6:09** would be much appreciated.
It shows **2:49**
